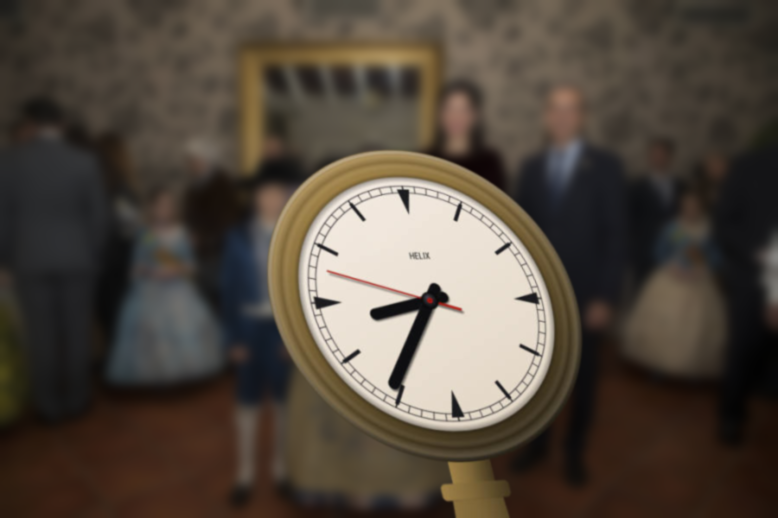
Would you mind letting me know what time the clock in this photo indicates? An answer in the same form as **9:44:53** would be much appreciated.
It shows **8:35:48**
